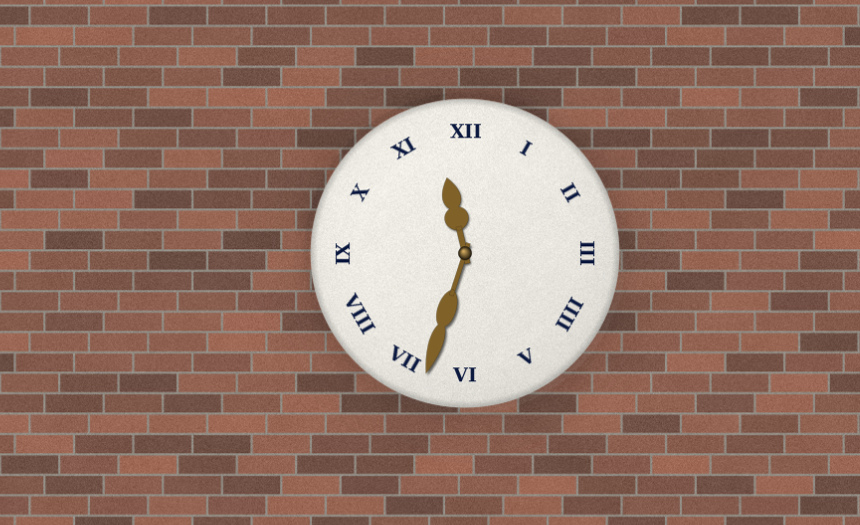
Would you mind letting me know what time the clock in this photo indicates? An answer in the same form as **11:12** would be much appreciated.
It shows **11:33**
